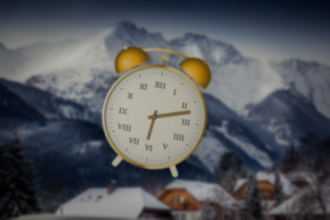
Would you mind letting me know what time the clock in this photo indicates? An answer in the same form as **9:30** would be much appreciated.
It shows **6:12**
